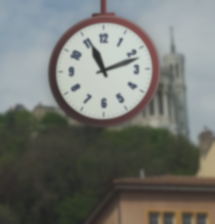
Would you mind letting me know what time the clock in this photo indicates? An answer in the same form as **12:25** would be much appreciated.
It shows **11:12**
